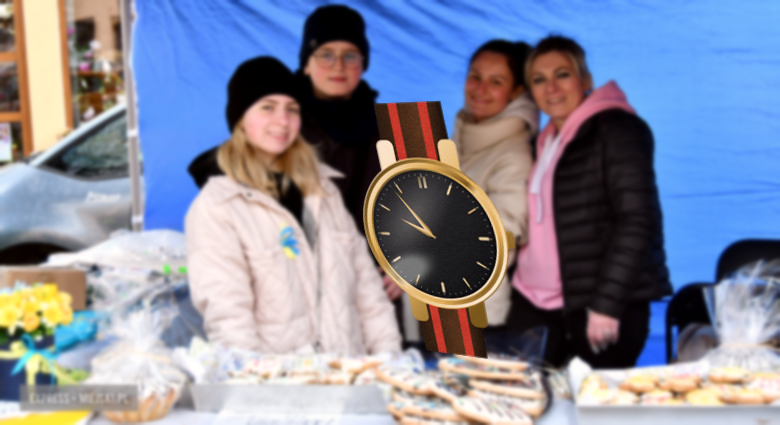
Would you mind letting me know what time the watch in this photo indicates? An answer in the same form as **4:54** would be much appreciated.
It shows **9:54**
